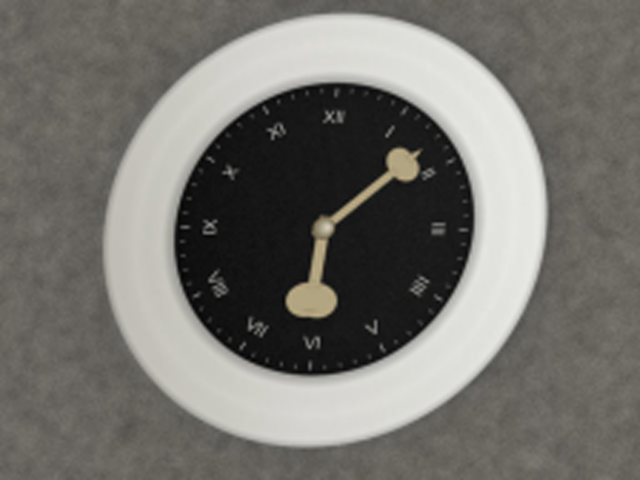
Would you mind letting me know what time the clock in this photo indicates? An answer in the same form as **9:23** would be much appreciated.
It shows **6:08**
